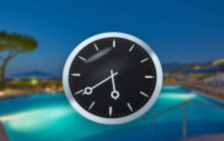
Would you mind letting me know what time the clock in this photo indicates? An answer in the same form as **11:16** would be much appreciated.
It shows **5:39**
